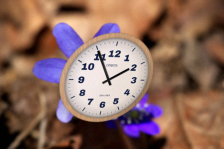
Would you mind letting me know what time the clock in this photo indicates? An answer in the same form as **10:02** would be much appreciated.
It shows **1:55**
